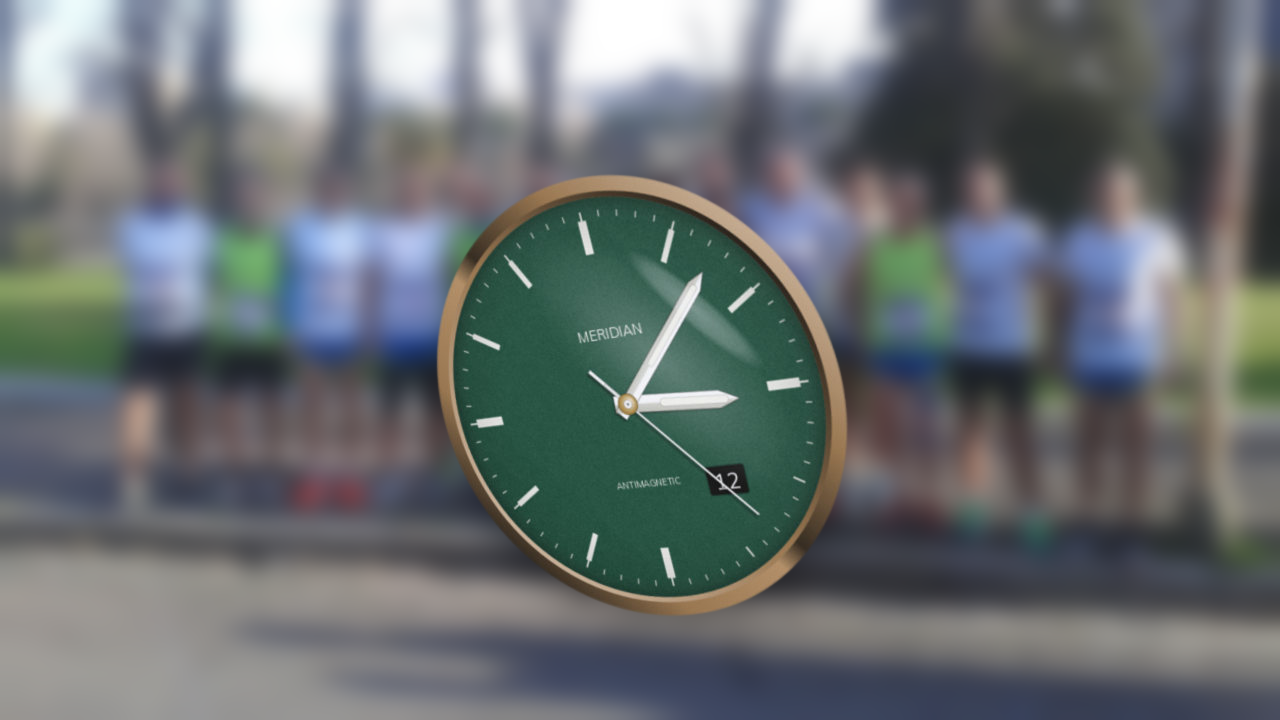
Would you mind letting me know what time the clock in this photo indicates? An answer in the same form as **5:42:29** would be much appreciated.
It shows **3:07:23**
